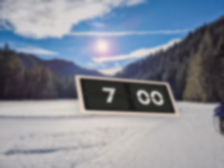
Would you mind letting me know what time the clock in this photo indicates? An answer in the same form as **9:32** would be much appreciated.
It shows **7:00**
